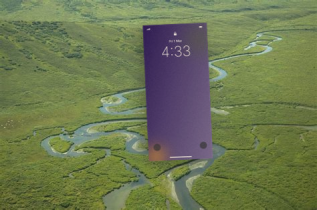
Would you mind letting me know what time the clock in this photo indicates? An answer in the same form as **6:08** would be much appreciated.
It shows **4:33**
